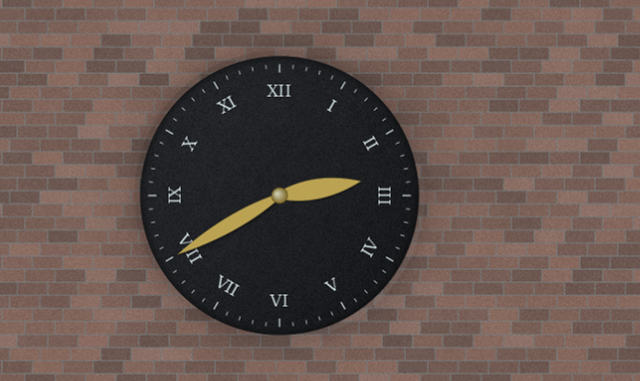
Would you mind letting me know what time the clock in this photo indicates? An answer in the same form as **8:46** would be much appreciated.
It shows **2:40**
